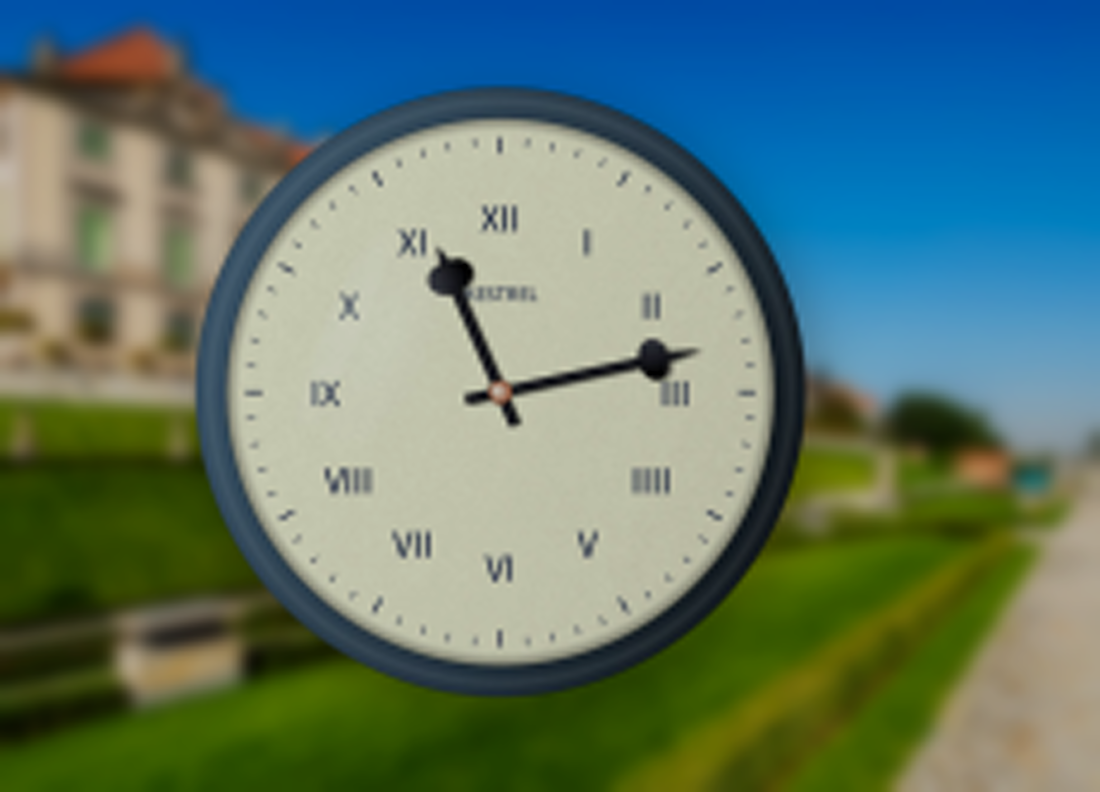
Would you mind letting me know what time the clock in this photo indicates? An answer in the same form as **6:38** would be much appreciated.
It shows **11:13**
